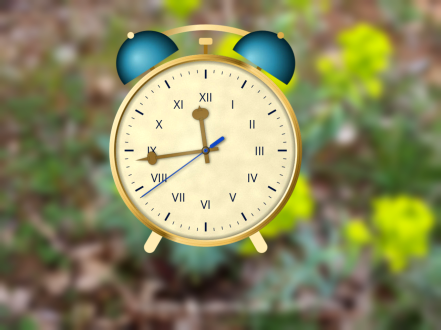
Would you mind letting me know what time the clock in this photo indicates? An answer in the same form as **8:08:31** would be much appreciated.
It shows **11:43:39**
